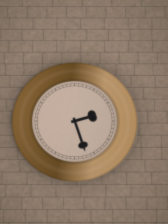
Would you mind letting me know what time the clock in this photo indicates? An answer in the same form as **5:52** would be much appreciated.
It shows **2:27**
